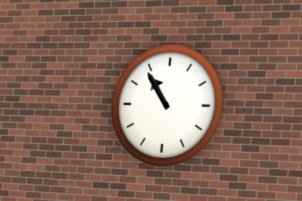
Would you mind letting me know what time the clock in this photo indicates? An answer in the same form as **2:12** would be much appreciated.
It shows **10:54**
